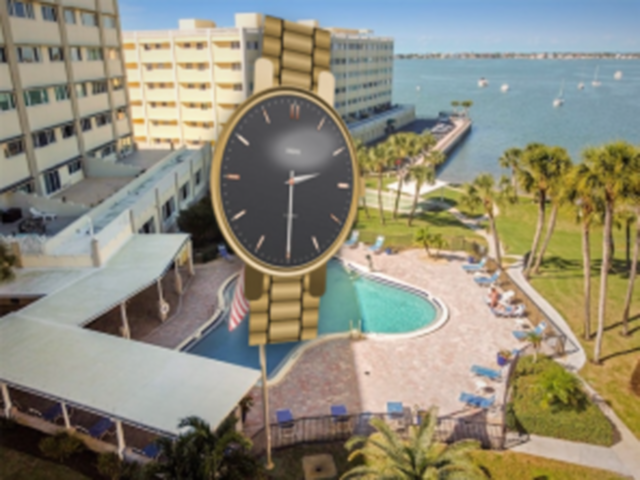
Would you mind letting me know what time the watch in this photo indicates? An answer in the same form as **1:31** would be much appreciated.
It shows **2:30**
